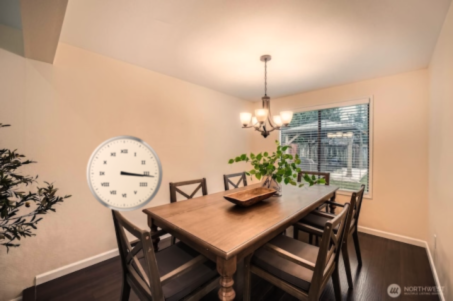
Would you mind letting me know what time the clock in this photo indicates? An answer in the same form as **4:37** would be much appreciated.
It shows **3:16**
